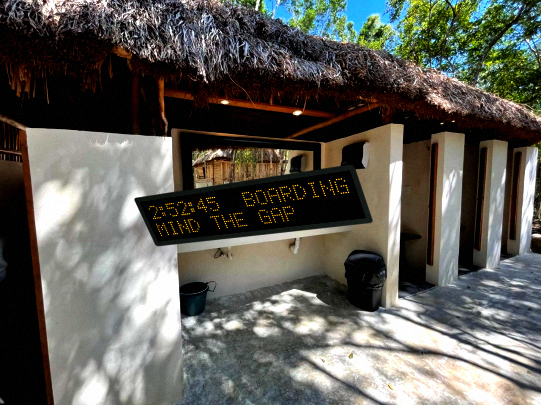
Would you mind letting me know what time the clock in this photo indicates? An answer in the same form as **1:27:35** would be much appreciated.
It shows **2:52:45**
